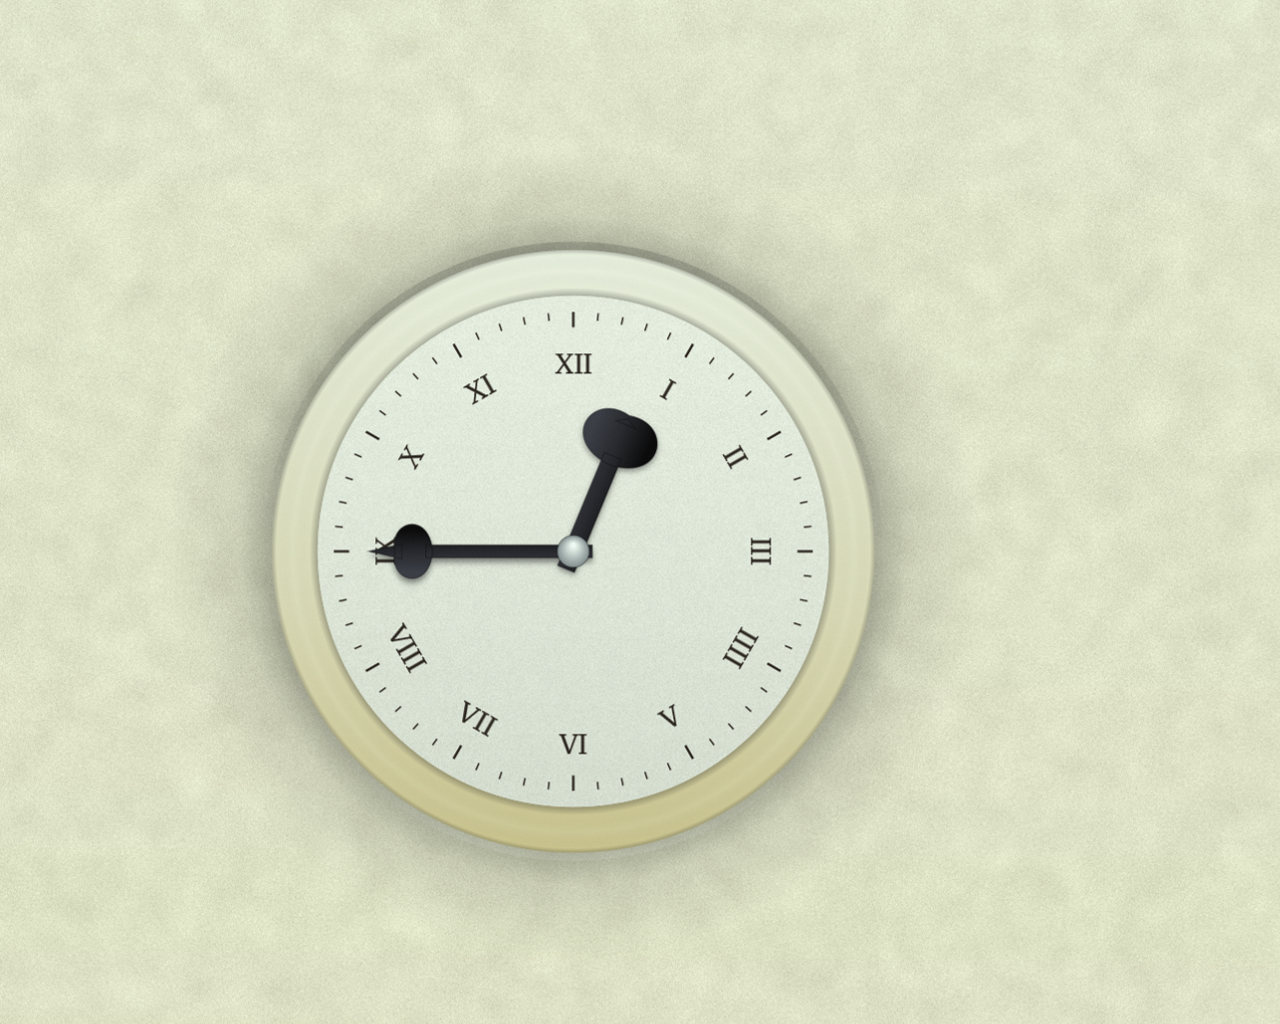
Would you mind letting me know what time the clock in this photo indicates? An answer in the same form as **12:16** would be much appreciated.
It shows **12:45**
